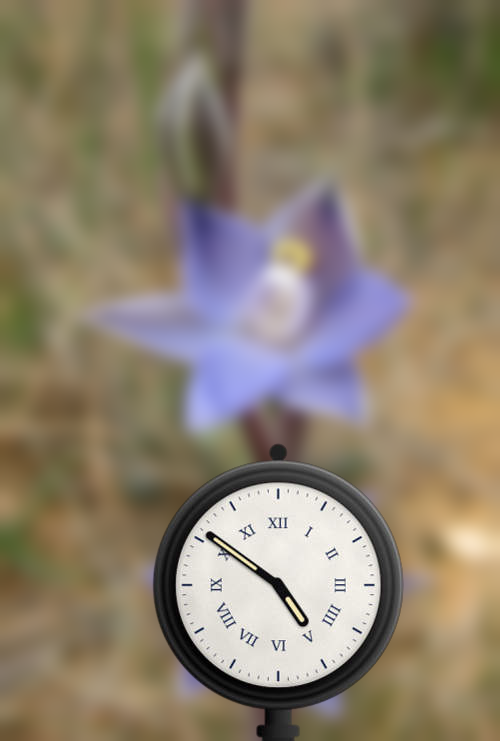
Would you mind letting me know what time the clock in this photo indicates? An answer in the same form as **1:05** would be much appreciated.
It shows **4:51**
